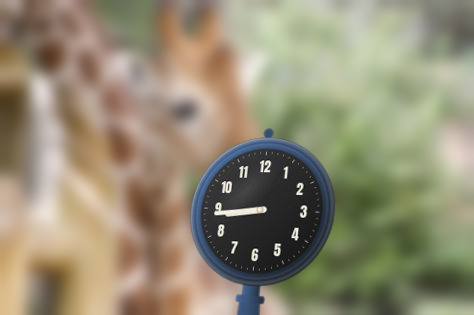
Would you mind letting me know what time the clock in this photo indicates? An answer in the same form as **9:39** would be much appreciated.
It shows **8:44**
